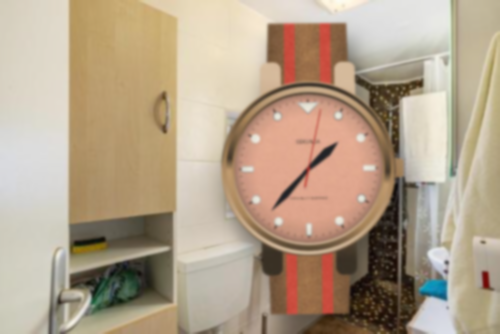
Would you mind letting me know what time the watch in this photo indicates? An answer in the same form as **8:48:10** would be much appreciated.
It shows **1:37:02**
